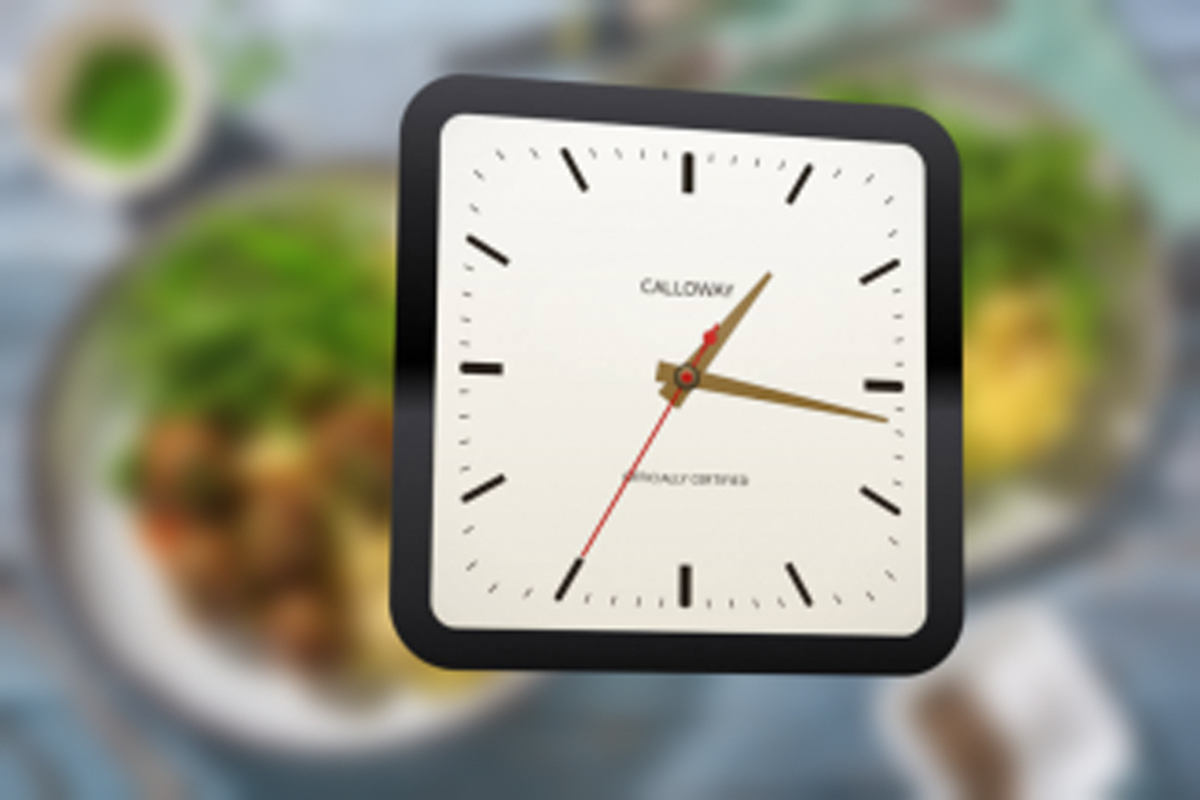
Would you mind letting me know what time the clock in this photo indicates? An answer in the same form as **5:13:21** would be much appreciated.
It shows **1:16:35**
